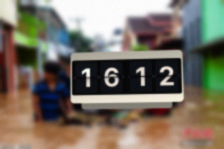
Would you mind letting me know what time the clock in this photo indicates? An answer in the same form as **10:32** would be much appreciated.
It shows **16:12**
